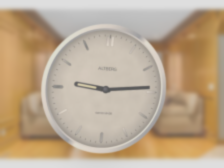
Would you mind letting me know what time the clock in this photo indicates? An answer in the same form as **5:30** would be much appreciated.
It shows **9:14**
